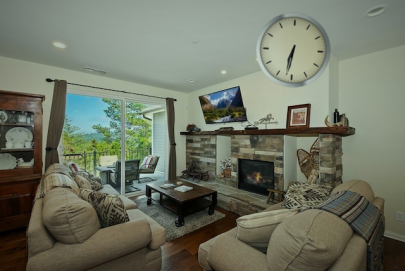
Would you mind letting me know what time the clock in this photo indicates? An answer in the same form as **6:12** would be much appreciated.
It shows **6:32**
